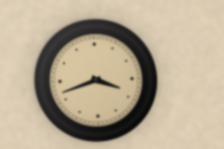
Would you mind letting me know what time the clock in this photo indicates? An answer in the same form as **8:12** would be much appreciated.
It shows **3:42**
